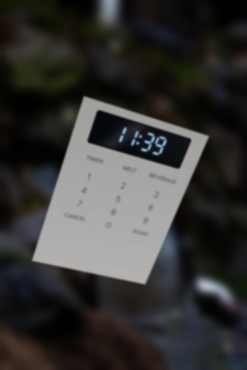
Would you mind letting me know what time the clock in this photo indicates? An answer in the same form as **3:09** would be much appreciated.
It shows **11:39**
